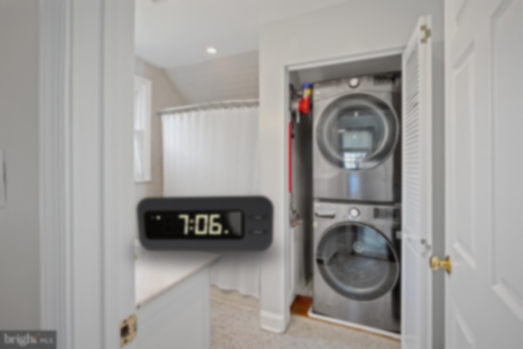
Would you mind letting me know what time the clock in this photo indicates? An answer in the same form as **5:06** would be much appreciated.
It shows **7:06**
